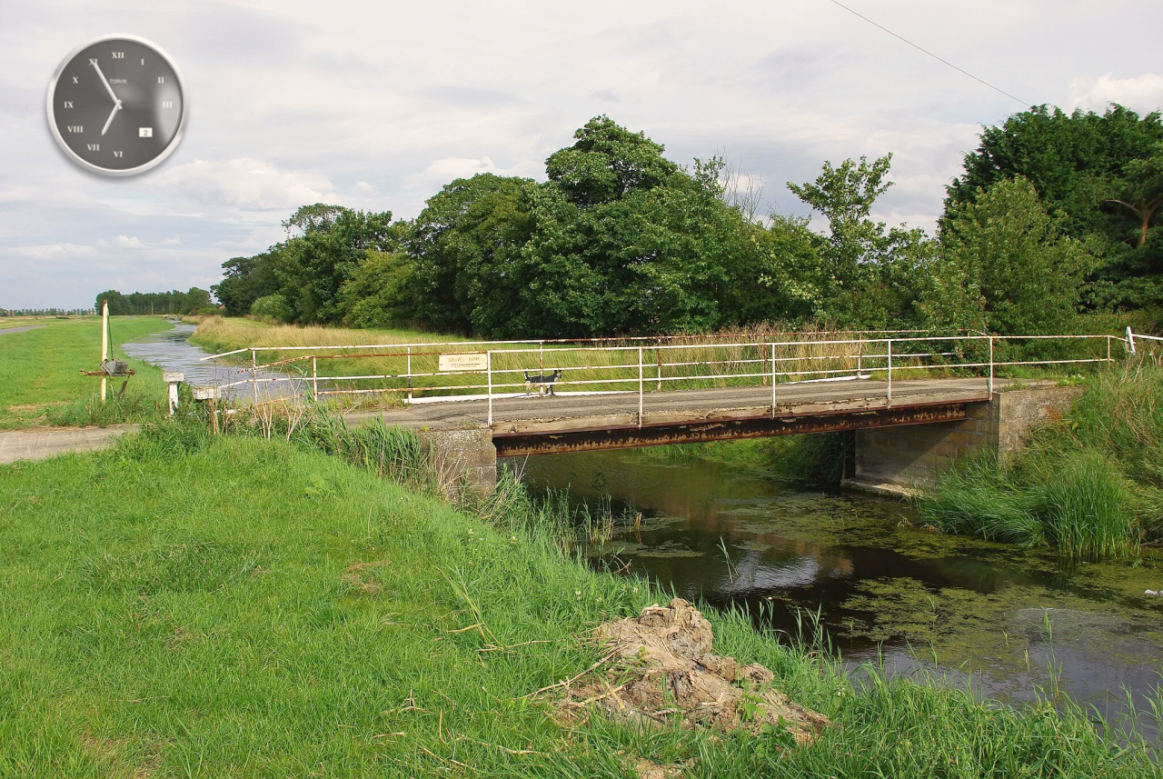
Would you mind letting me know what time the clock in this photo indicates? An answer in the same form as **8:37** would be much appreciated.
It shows **6:55**
